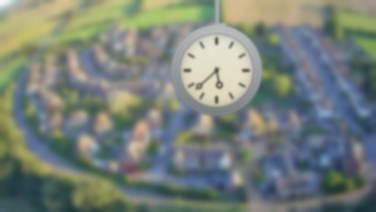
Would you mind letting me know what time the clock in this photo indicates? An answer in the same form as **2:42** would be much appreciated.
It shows **5:38**
